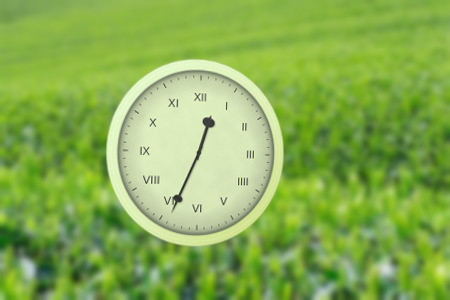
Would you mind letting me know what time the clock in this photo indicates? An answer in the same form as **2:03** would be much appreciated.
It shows **12:34**
